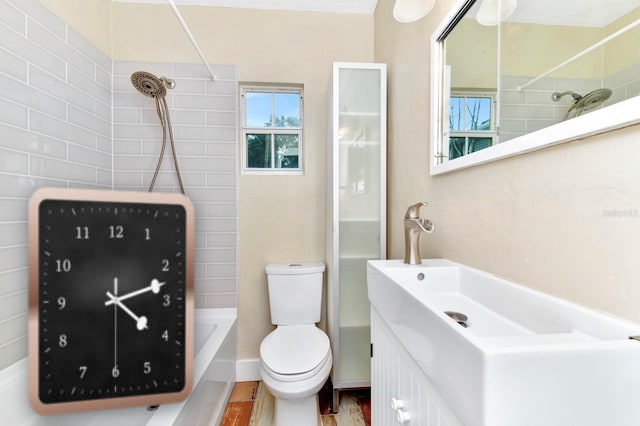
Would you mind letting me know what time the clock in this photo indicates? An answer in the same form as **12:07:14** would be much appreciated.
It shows **4:12:30**
